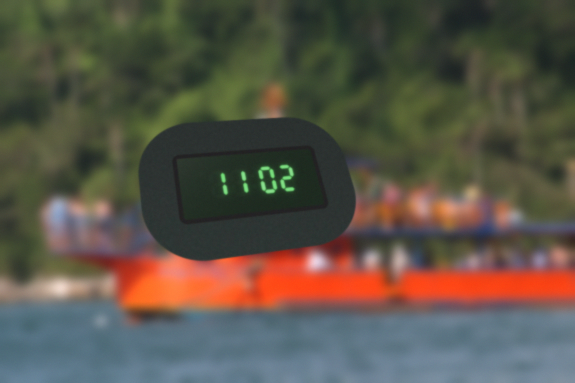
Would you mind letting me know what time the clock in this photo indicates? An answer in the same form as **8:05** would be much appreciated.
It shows **11:02**
